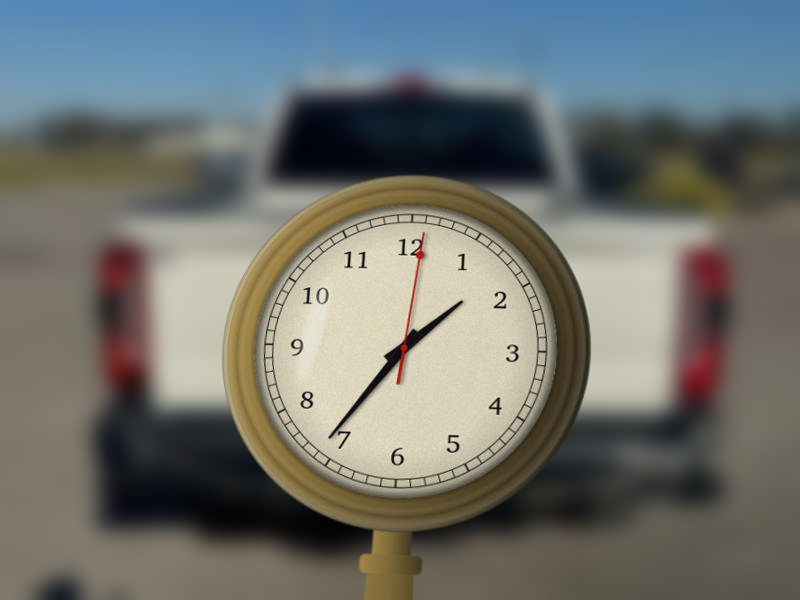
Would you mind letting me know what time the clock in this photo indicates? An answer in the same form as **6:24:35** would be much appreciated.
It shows **1:36:01**
